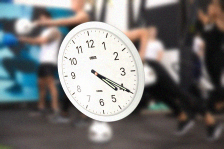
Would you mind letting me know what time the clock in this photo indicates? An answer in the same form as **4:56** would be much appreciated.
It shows **4:20**
